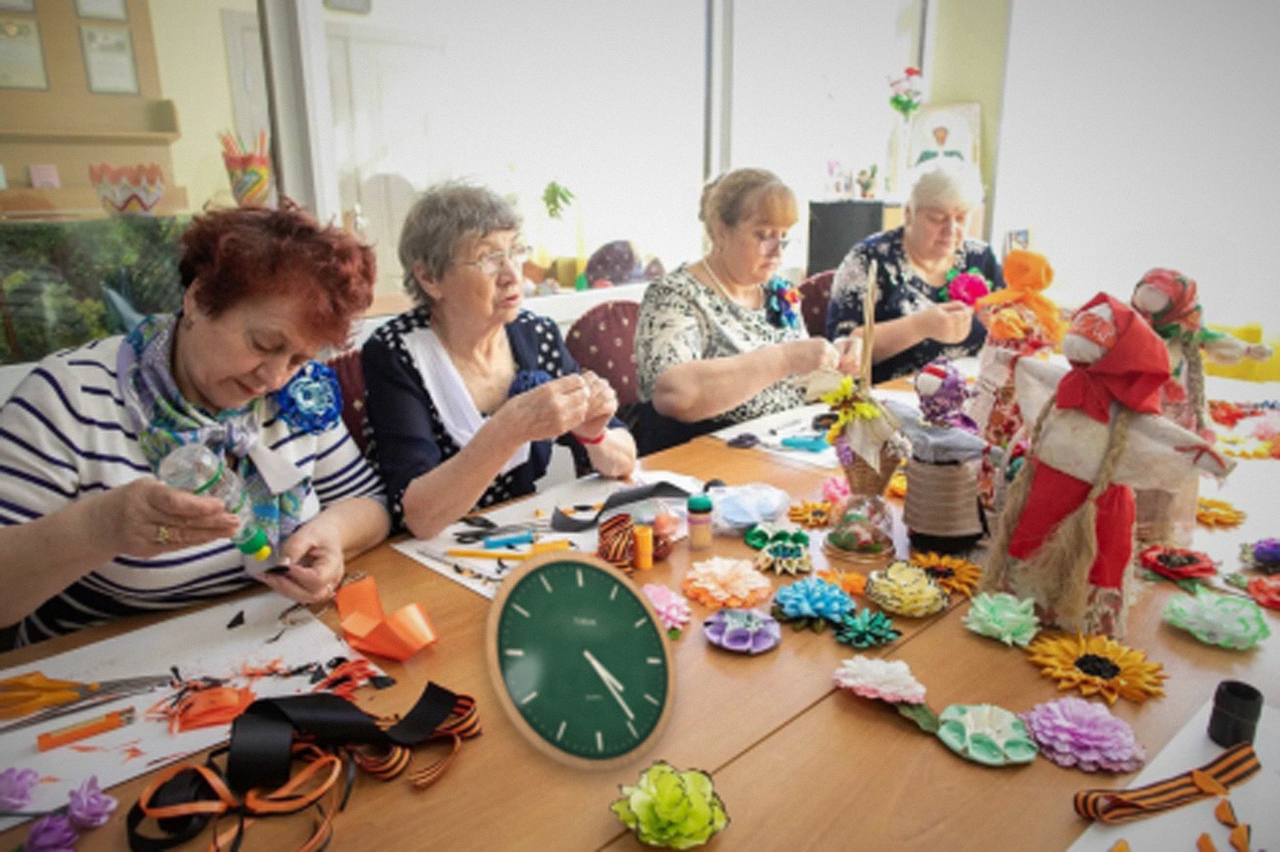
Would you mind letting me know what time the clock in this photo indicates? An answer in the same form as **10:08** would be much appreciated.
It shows **4:24**
